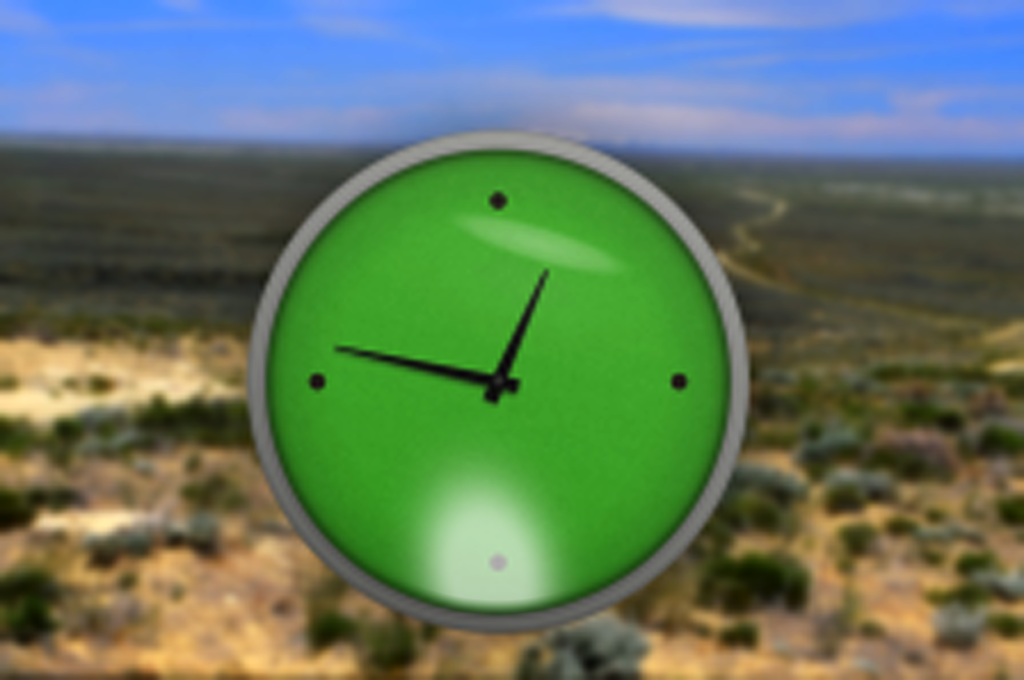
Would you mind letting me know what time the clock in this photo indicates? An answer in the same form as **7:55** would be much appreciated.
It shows **12:47**
